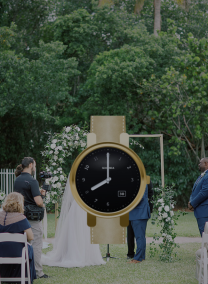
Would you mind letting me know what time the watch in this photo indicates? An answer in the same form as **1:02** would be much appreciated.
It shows **8:00**
